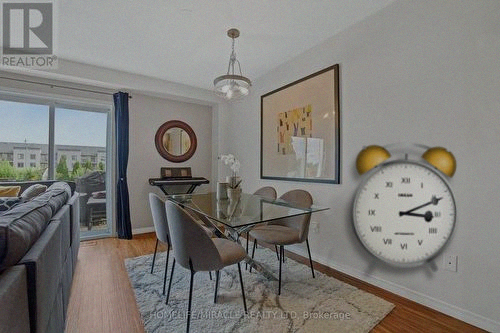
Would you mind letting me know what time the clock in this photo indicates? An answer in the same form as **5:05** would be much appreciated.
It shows **3:11**
